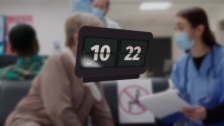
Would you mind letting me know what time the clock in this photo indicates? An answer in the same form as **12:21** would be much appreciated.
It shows **10:22**
